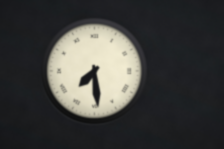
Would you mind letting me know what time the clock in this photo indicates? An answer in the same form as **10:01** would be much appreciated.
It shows **7:29**
